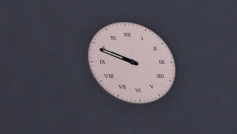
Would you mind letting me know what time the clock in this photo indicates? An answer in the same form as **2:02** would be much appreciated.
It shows **9:49**
